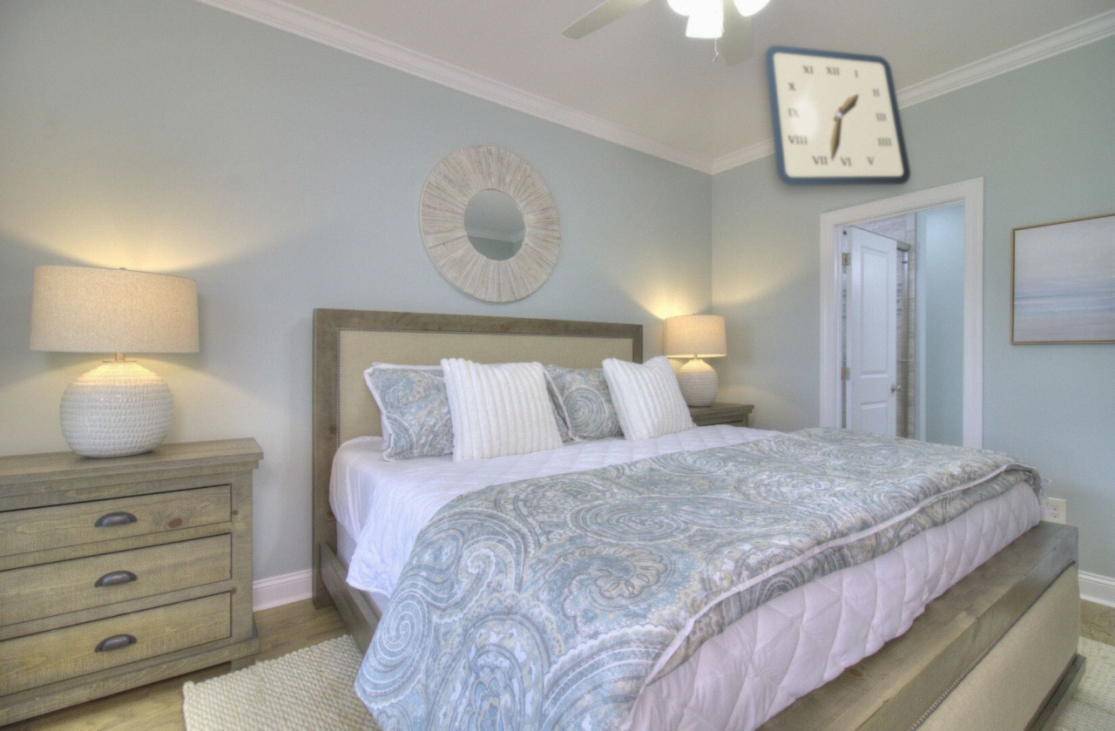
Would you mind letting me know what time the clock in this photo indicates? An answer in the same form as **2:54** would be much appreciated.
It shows **1:33**
